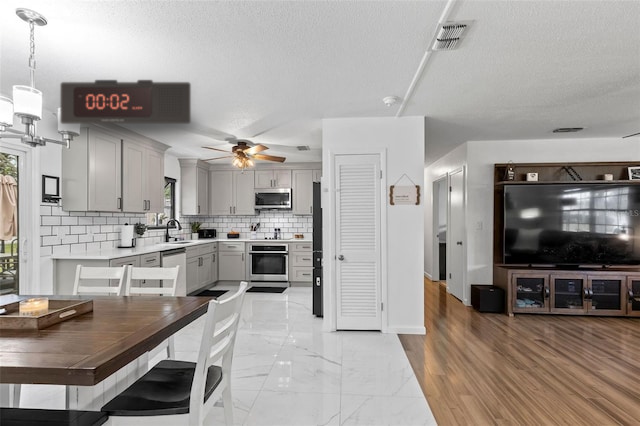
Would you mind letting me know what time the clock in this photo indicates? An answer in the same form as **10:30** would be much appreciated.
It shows **0:02**
